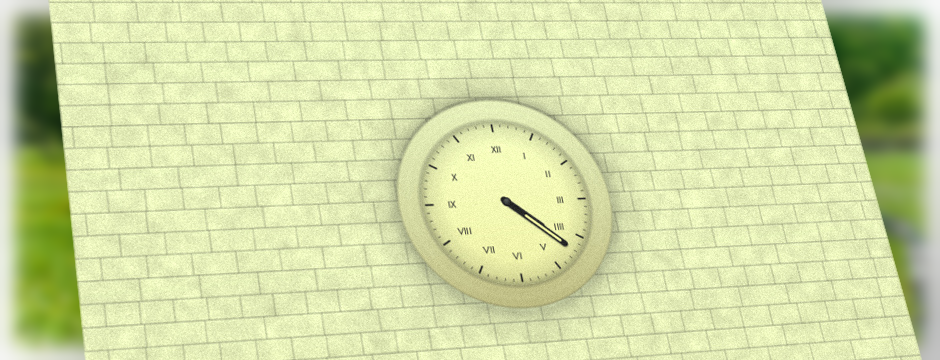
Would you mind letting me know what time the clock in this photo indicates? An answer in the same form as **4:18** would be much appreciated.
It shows **4:22**
